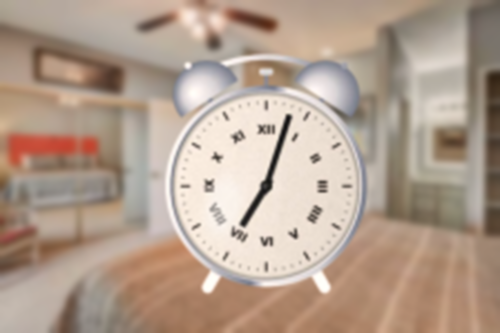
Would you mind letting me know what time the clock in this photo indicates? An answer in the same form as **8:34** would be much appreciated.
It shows **7:03**
